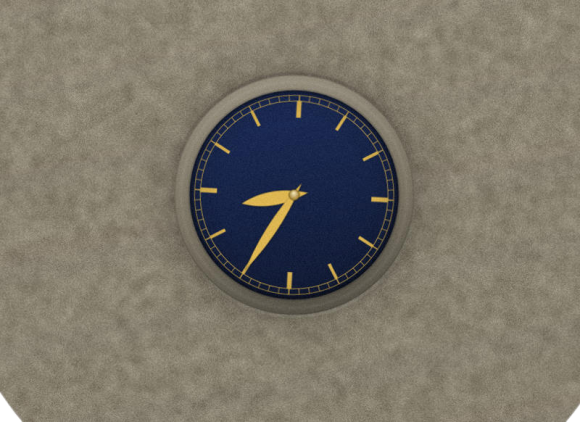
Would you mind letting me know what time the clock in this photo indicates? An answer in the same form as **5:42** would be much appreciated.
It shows **8:35**
